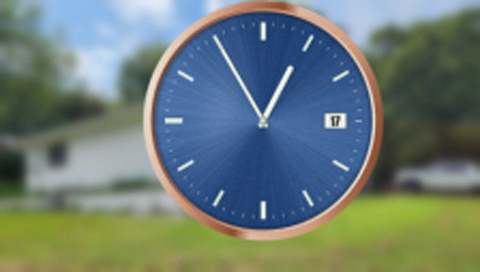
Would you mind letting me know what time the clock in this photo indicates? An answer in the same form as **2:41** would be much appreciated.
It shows **12:55**
